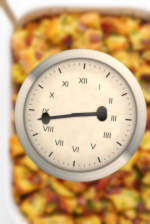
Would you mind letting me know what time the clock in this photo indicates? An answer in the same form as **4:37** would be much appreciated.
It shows **2:43**
